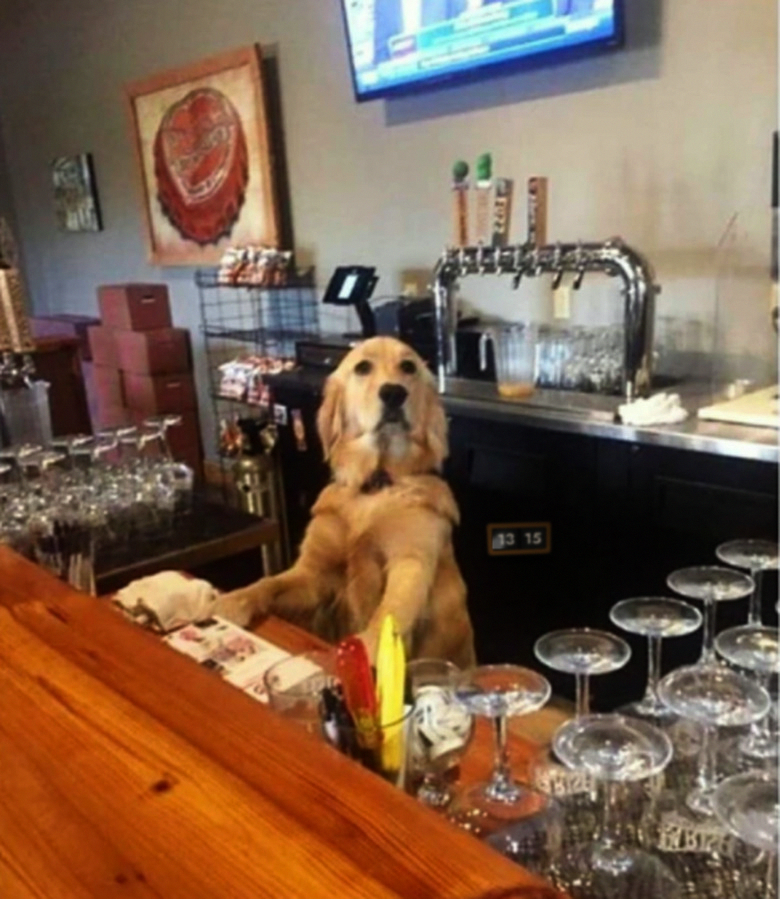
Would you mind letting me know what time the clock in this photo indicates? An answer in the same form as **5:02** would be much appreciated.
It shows **13:15**
